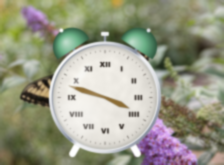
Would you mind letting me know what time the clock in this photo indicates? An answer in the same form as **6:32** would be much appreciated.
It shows **3:48**
